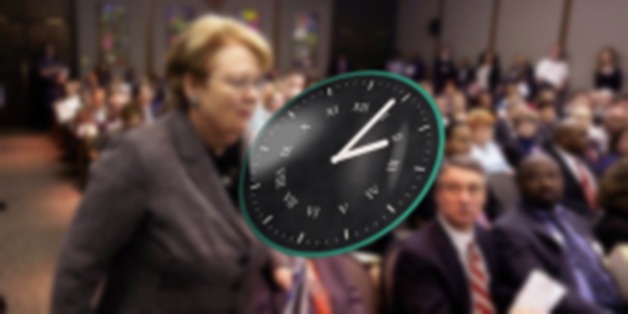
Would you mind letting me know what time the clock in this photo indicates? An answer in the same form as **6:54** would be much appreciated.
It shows **2:04**
